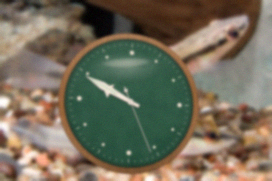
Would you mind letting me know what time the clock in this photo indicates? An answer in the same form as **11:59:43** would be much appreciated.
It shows **9:49:26**
